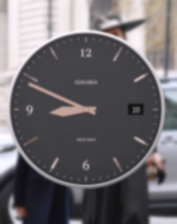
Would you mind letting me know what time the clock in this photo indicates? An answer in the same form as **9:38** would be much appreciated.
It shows **8:49**
